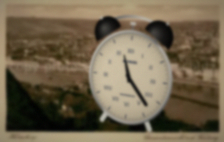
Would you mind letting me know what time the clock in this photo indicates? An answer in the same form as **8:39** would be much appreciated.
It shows **11:23**
